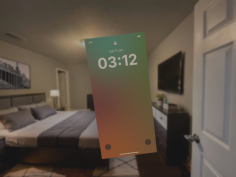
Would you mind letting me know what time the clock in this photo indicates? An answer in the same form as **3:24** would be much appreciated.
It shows **3:12**
